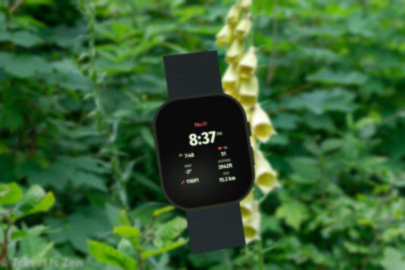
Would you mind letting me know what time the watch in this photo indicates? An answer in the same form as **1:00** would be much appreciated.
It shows **8:37**
